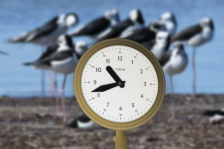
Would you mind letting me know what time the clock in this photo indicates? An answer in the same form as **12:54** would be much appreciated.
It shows **10:42**
